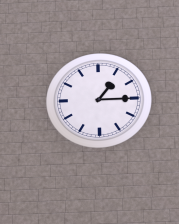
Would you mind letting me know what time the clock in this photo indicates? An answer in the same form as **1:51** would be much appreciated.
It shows **1:15**
